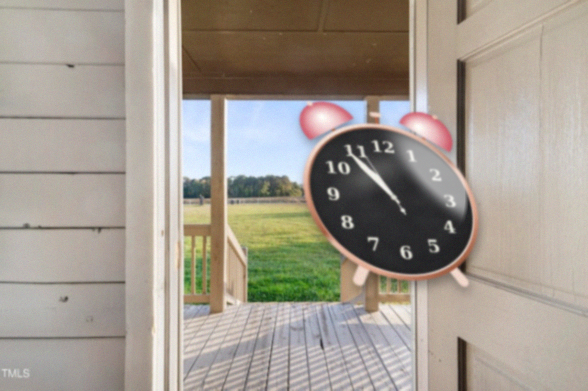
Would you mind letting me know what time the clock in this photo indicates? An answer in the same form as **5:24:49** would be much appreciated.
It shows **10:53:56**
